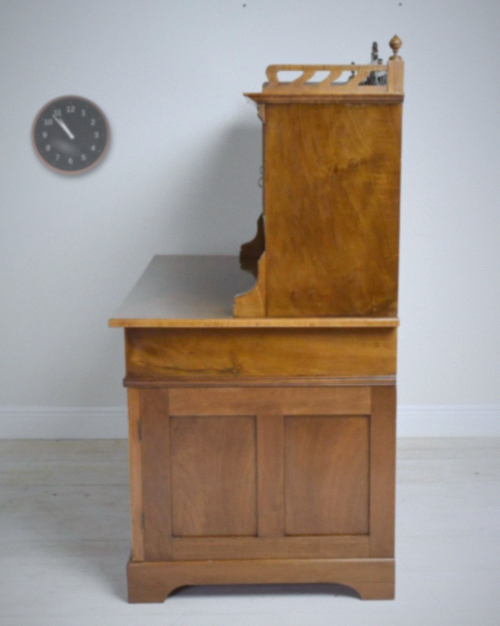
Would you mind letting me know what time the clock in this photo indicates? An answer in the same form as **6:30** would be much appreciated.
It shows **10:53**
